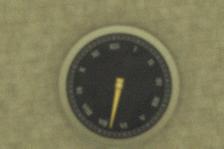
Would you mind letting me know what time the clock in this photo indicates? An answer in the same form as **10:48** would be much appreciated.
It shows **6:33**
